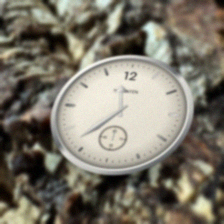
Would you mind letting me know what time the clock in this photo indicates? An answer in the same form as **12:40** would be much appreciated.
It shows **11:37**
